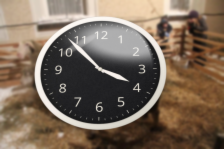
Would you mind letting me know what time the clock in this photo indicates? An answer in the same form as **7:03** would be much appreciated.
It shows **3:53**
